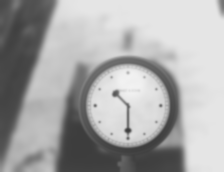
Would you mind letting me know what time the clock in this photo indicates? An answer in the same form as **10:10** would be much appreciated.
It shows **10:30**
